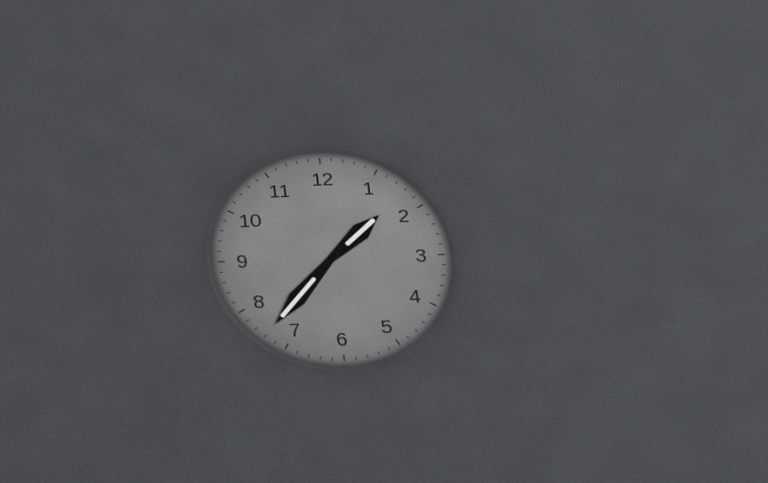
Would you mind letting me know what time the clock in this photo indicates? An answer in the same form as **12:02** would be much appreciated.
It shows **1:37**
